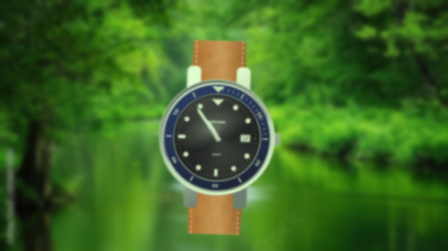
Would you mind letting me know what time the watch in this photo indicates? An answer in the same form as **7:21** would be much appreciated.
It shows **10:54**
